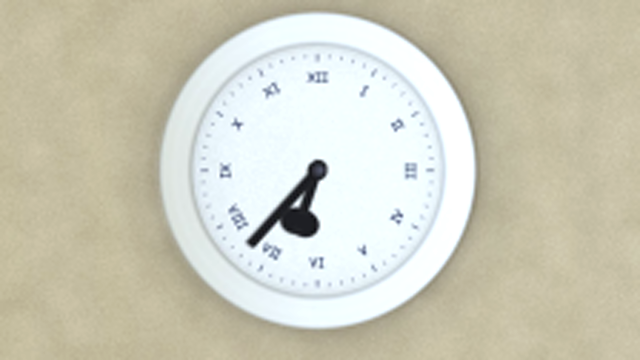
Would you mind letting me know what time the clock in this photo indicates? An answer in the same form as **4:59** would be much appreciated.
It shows **6:37**
